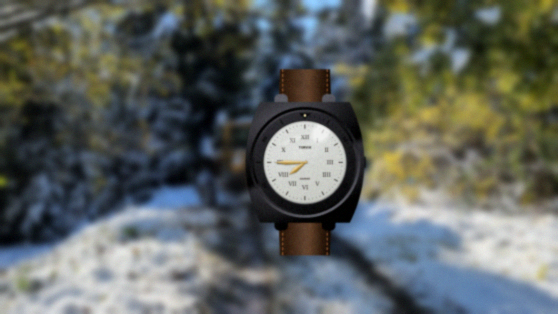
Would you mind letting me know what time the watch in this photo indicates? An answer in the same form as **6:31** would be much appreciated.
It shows **7:45**
